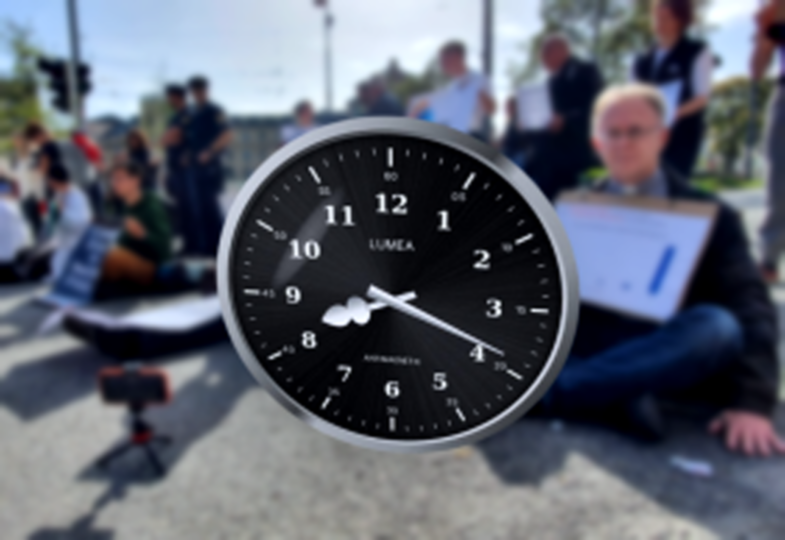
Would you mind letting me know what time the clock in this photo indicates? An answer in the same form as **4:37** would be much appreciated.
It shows **8:19**
